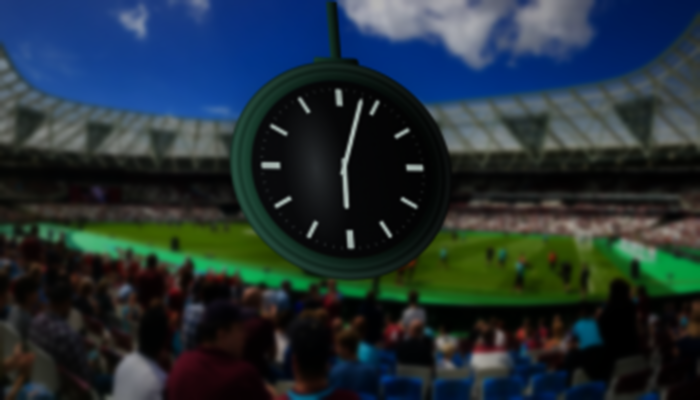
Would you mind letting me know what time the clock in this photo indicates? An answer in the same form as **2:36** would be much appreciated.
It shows **6:03**
